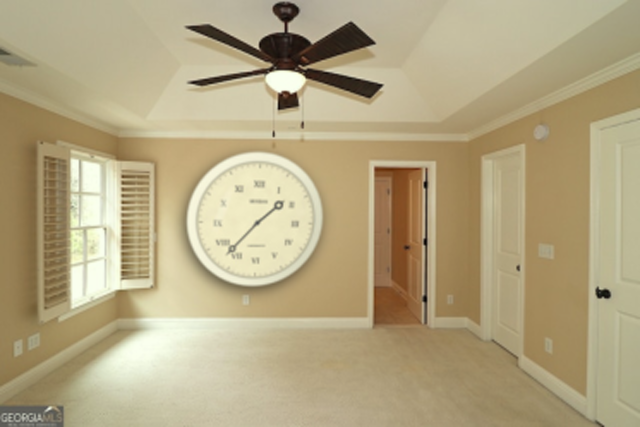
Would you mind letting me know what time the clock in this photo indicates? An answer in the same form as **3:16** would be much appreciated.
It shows **1:37**
